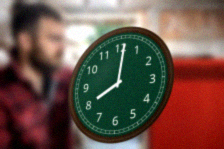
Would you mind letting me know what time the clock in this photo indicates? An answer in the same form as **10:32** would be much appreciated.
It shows **8:01**
